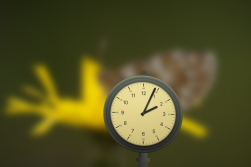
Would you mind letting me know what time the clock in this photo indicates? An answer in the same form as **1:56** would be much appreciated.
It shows **2:04**
